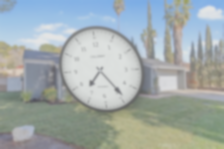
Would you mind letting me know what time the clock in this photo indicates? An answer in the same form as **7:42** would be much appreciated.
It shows **7:24**
